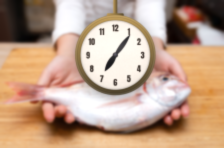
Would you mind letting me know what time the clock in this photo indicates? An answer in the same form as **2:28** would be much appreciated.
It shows **7:06**
